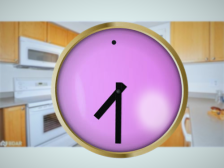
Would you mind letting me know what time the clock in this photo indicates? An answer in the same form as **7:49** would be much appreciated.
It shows **7:31**
